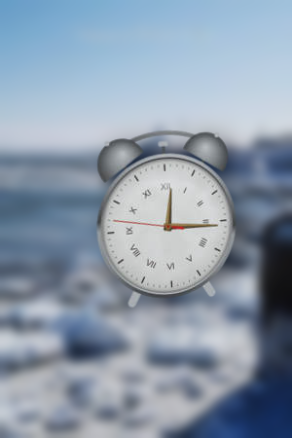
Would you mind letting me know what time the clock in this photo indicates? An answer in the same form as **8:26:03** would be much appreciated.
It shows **12:15:47**
